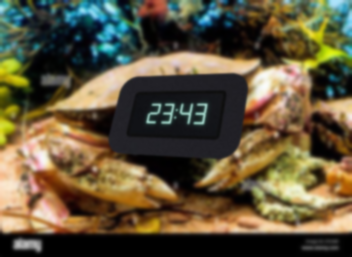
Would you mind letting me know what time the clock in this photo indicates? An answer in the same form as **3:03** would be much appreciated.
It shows **23:43**
